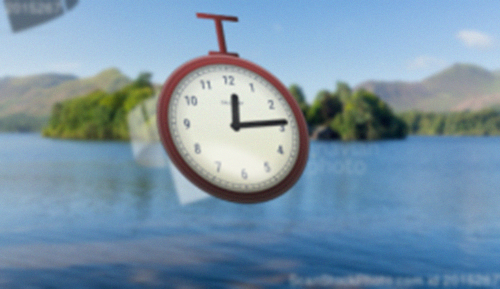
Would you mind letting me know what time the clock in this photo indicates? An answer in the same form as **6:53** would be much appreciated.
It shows **12:14**
